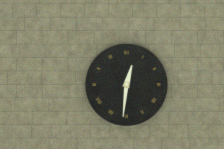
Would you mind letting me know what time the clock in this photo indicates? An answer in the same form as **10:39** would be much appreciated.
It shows **12:31**
